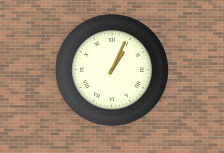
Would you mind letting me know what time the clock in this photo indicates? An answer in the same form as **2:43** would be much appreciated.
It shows **1:04**
